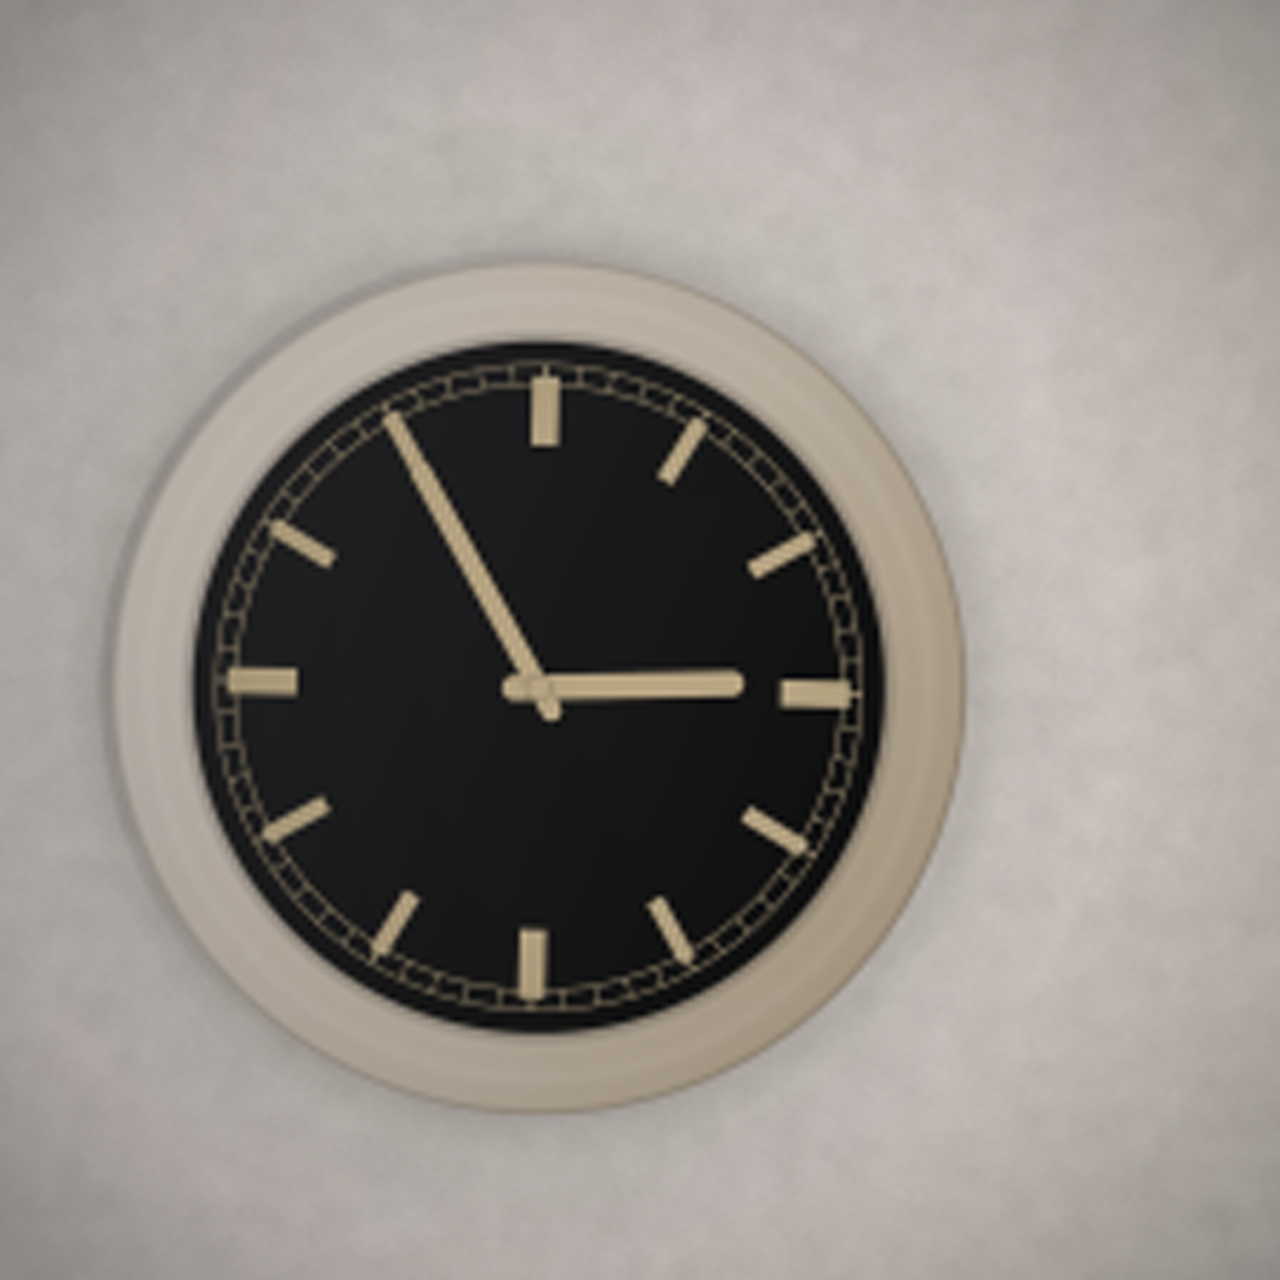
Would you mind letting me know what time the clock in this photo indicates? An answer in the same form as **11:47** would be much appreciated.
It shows **2:55**
